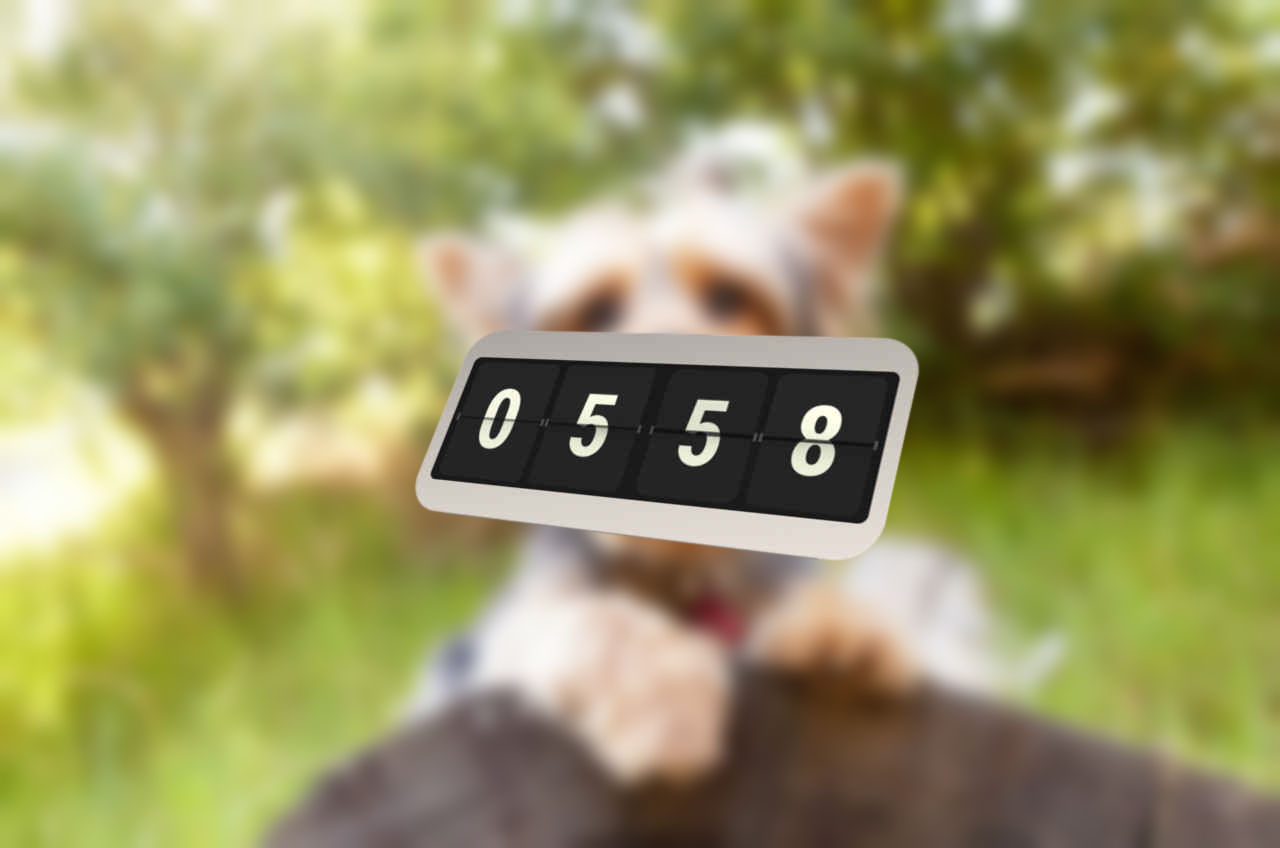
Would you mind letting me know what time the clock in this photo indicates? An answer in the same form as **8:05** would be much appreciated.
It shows **5:58**
